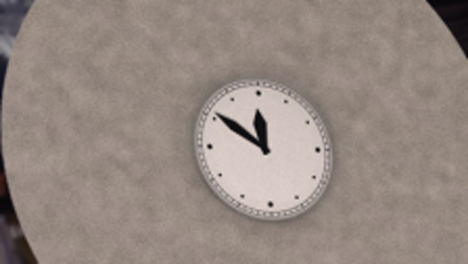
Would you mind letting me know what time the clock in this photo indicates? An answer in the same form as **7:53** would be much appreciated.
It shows **11:51**
